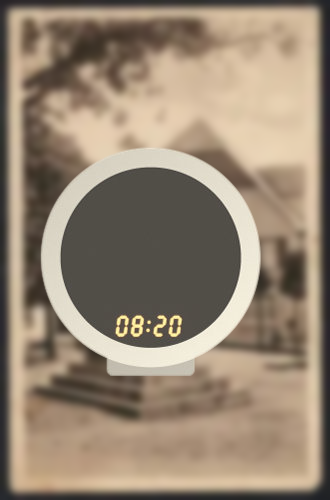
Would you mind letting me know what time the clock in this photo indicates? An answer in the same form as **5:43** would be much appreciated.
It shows **8:20**
